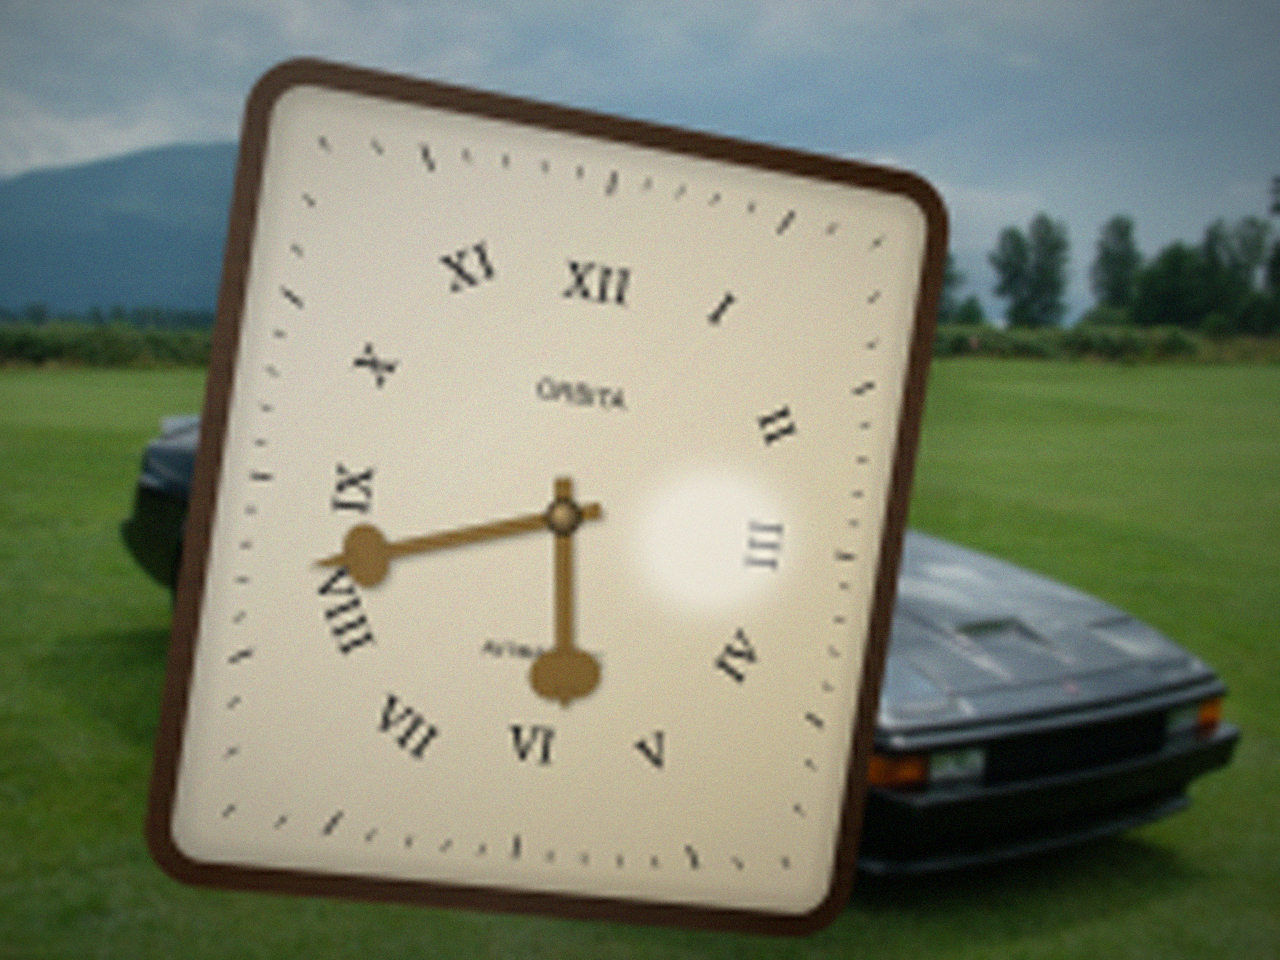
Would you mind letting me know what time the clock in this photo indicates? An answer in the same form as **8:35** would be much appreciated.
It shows **5:42**
